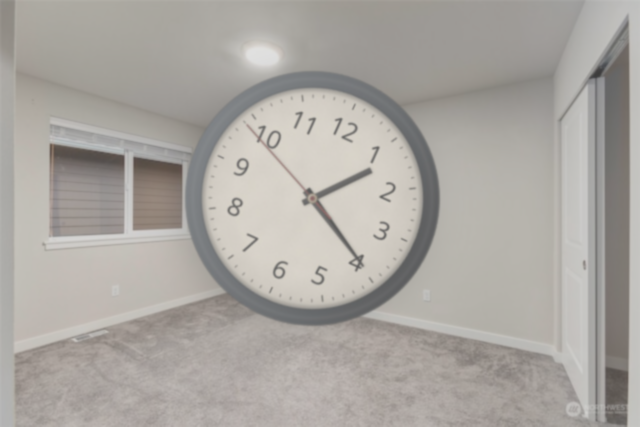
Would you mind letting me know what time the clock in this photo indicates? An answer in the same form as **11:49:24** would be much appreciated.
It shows **1:19:49**
